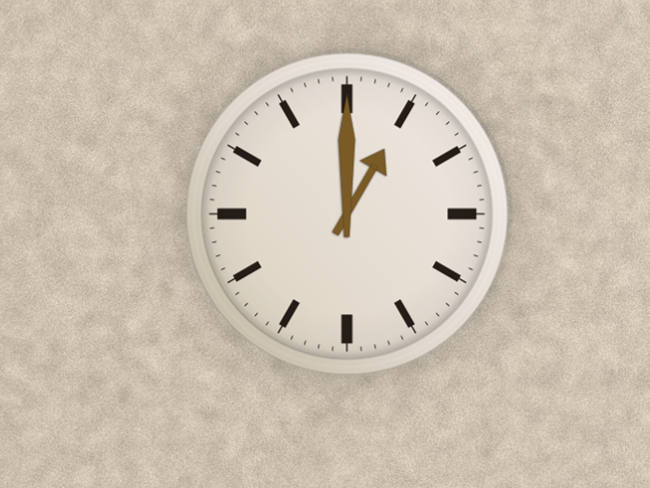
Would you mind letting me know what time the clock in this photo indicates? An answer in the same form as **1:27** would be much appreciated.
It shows **1:00**
